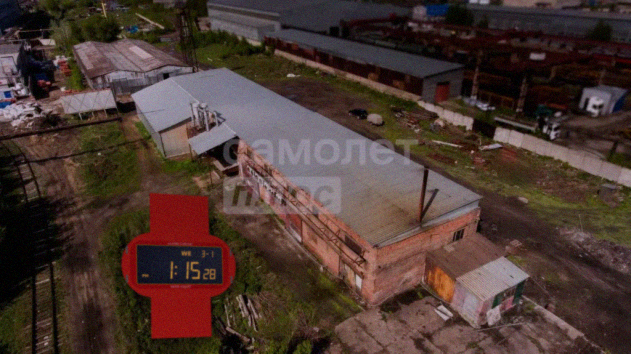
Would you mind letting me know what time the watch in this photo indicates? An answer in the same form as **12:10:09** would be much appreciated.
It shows **1:15:28**
